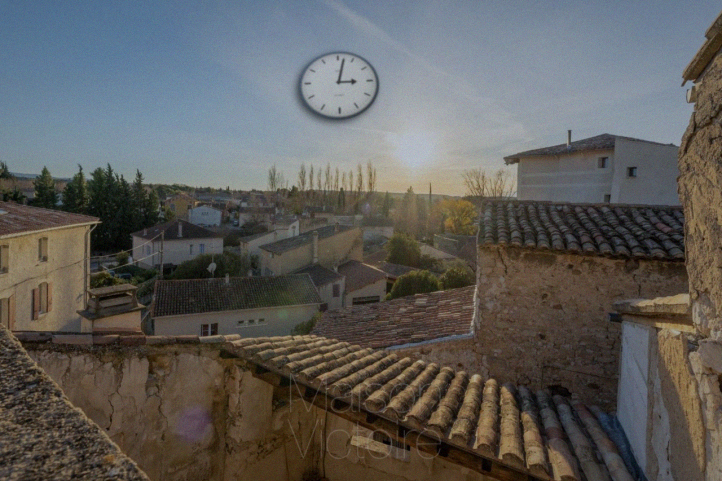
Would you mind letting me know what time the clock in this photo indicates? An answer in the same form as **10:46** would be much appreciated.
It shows **3:02**
